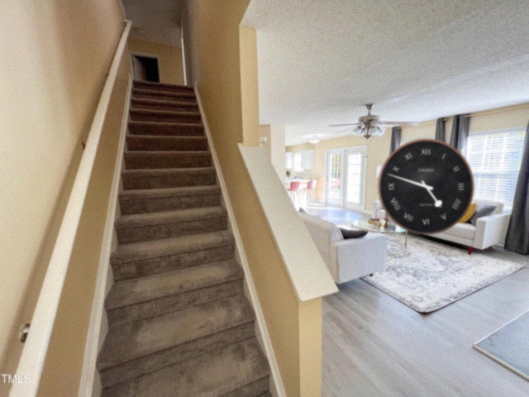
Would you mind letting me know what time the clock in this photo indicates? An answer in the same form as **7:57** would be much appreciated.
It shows **4:48**
